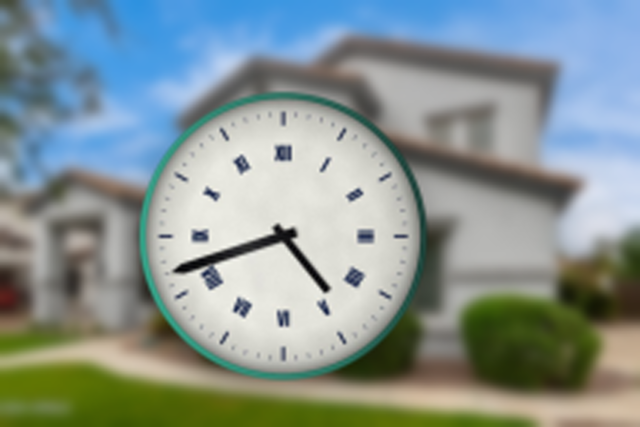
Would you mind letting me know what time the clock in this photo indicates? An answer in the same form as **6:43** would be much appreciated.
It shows **4:42**
